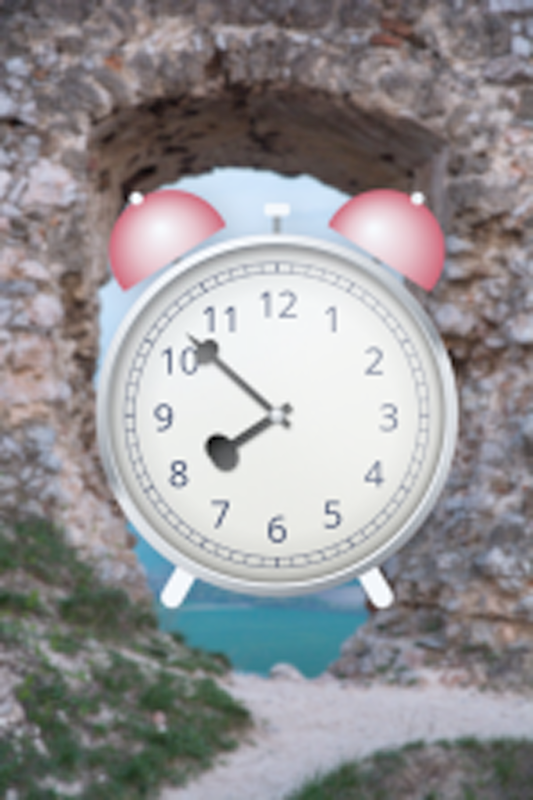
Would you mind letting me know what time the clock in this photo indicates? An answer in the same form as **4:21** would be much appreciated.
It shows **7:52**
